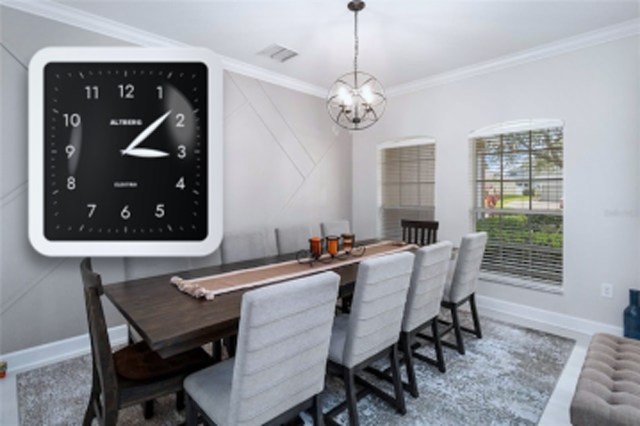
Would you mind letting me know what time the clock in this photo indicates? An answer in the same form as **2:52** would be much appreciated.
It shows **3:08**
